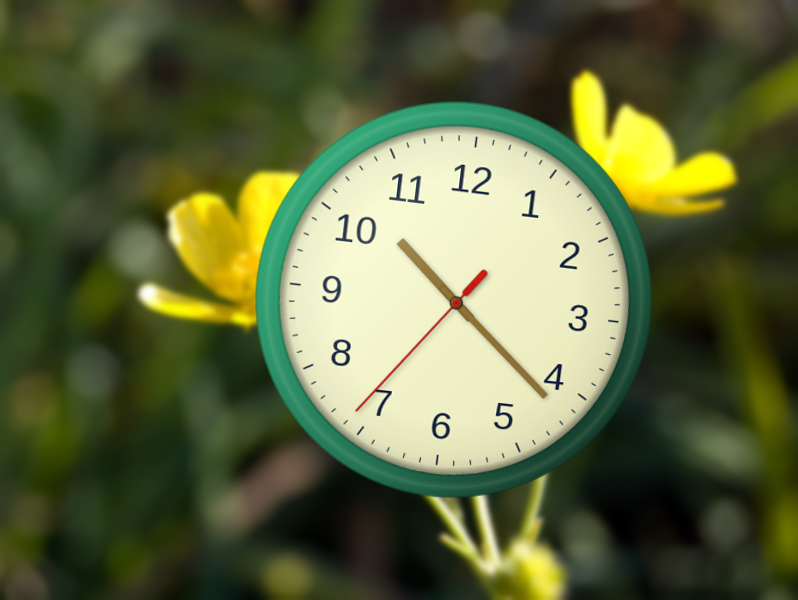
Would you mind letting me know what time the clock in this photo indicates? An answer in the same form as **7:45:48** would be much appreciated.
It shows **10:21:36**
